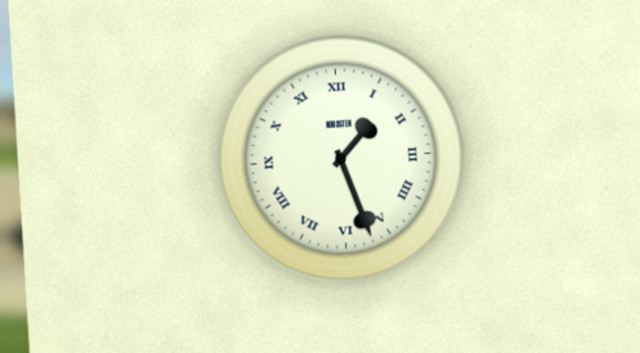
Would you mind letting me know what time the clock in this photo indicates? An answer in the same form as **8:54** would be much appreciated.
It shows **1:27**
